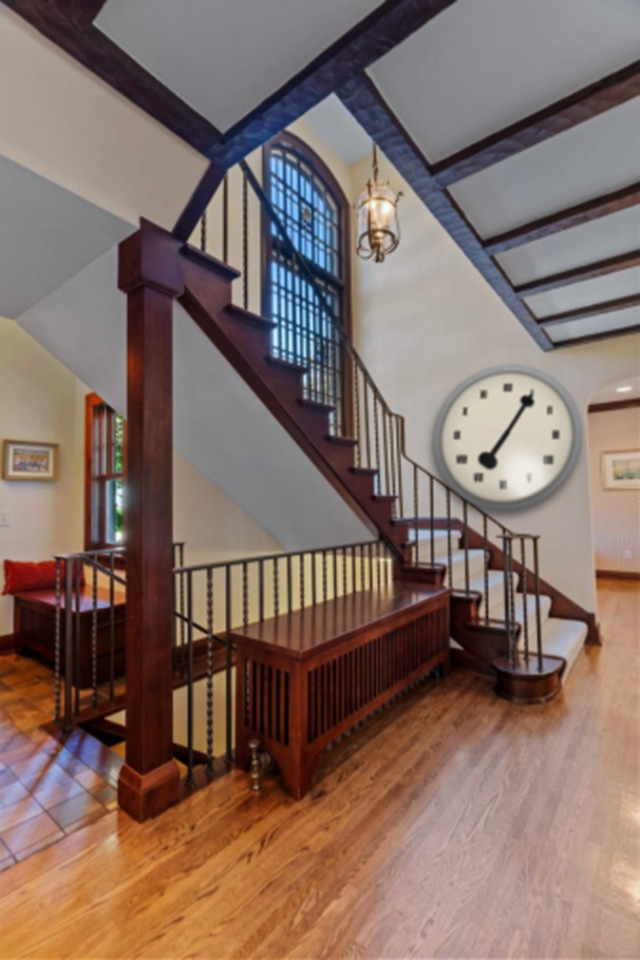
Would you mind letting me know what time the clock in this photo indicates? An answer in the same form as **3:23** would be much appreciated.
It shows **7:05**
